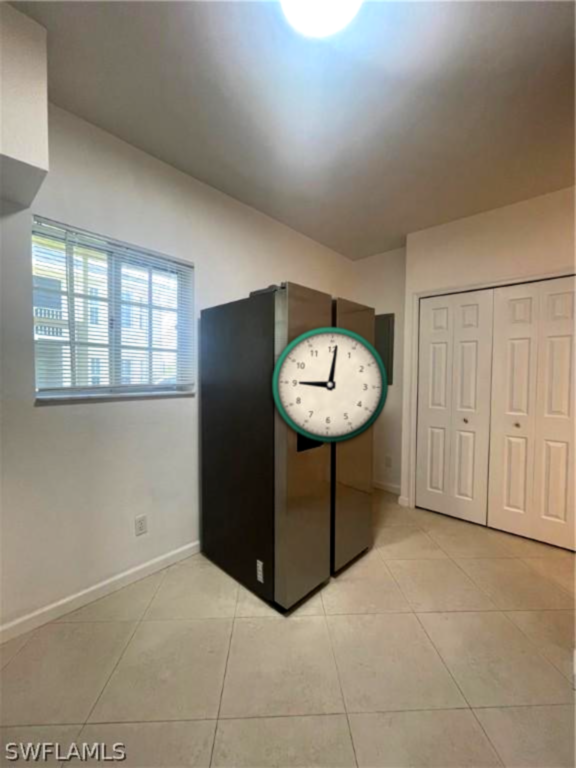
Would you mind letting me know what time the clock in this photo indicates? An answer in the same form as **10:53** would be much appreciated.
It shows **9:01**
